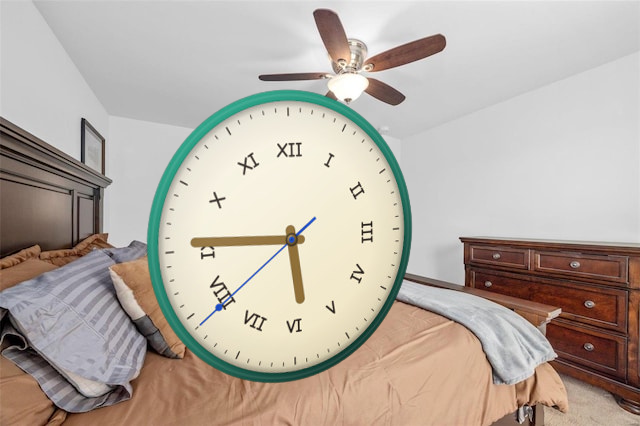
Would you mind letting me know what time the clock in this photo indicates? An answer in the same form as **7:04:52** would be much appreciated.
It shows **5:45:39**
